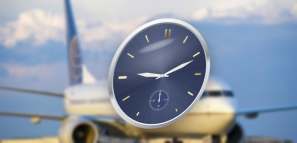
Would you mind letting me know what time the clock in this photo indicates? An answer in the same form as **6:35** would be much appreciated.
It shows **9:11**
